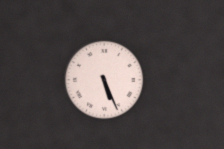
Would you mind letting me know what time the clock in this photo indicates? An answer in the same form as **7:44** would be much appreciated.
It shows **5:26**
